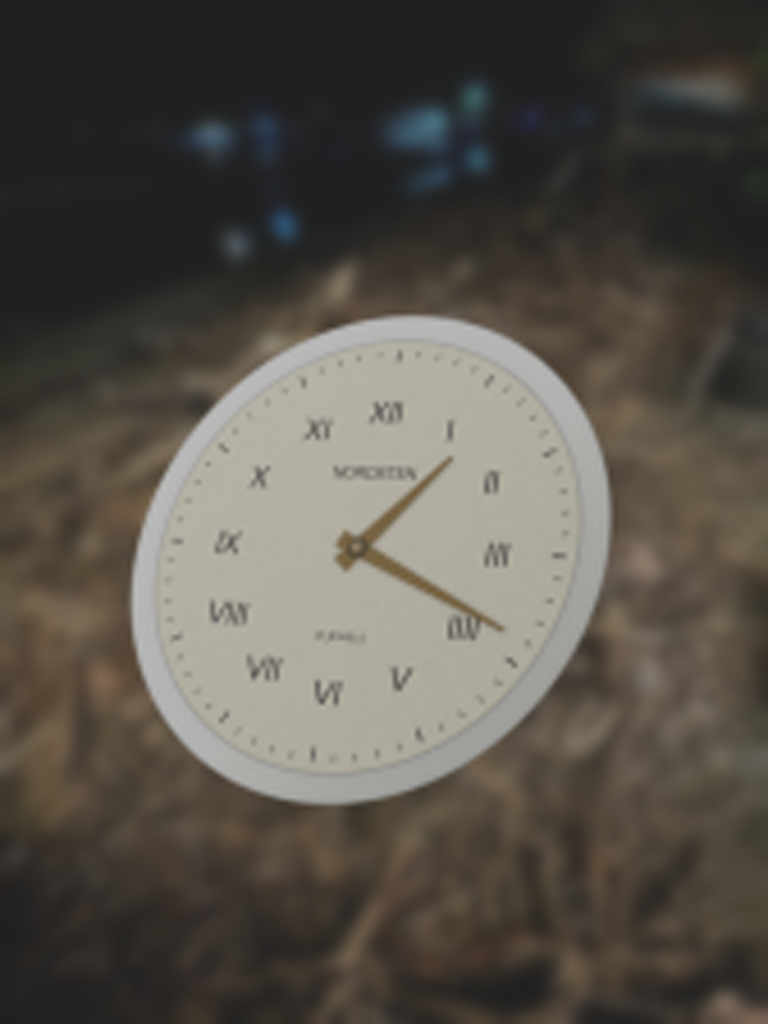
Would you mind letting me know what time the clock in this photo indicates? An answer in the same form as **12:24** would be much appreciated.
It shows **1:19**
